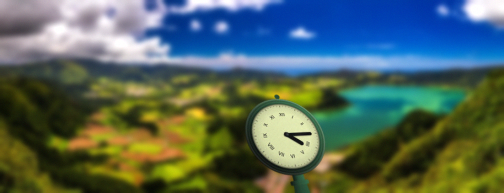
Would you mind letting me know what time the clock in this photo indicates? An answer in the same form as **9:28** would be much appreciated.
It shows **4:15**
